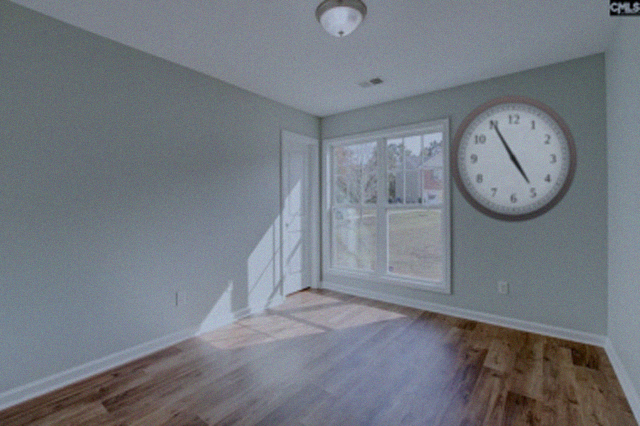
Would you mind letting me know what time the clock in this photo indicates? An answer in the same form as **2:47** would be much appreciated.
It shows **4:55**
